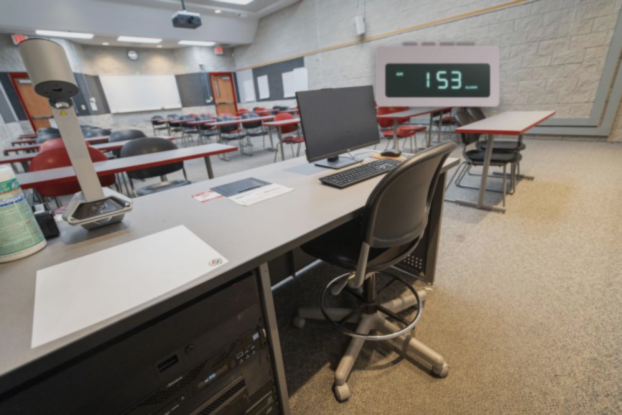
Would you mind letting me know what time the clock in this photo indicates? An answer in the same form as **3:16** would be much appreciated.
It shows **1:53**
